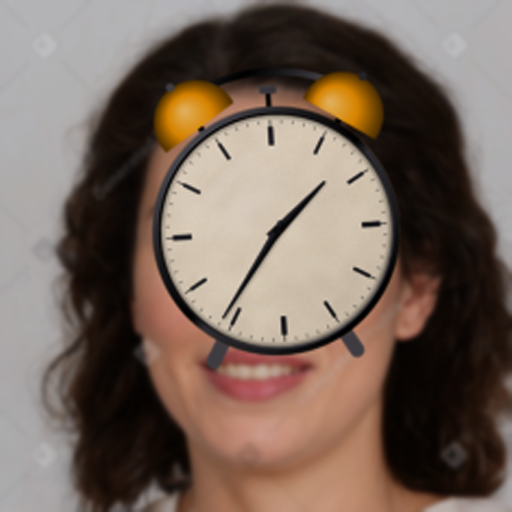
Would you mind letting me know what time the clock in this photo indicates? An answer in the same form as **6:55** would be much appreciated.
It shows **1:36**
